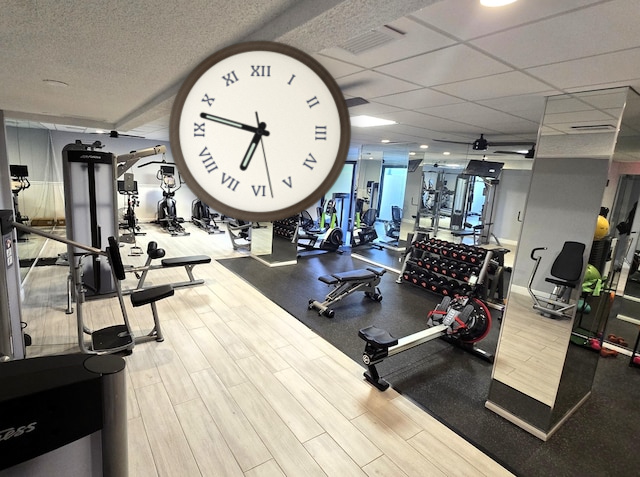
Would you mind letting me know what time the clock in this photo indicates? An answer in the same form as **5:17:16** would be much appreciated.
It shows **6:47:28**
